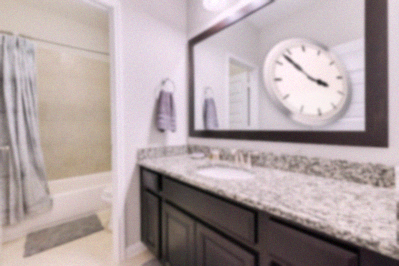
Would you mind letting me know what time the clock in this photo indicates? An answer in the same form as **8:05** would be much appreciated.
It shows **3:53**
